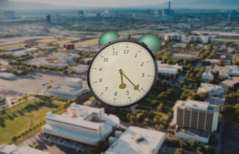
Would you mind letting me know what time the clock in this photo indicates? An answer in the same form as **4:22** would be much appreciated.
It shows **5:21**
